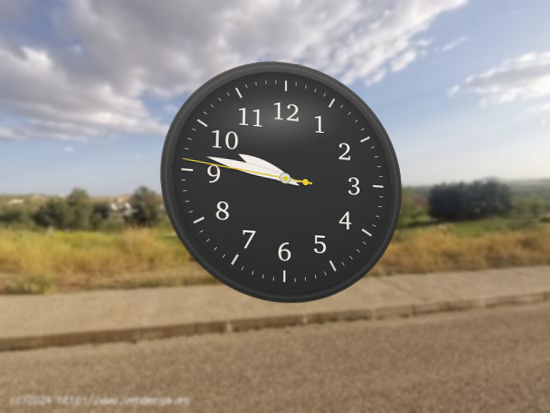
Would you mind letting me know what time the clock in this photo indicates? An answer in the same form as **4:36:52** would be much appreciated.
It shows **9:46:46**
